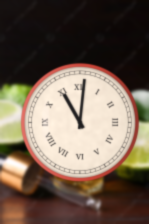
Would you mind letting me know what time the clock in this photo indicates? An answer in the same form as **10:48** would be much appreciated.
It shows **11:01**
